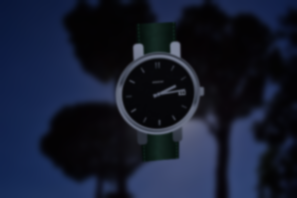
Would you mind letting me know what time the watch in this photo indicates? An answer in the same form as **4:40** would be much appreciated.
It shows **2:14**
